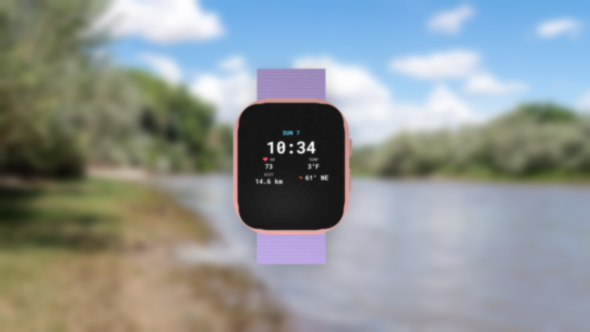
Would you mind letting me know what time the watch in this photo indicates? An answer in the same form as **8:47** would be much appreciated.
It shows **10:34**
